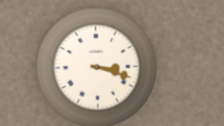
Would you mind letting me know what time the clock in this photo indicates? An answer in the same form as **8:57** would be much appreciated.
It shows **3:18**
